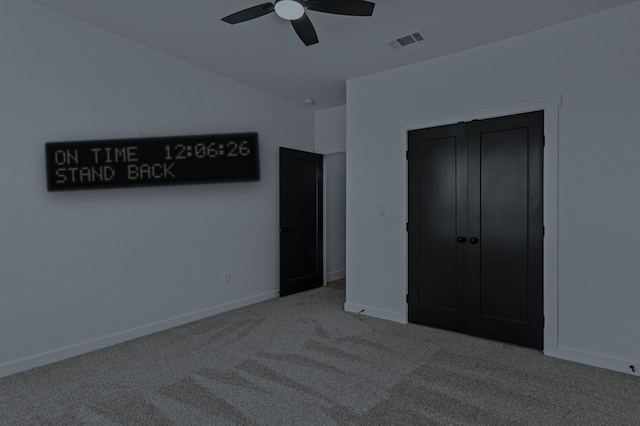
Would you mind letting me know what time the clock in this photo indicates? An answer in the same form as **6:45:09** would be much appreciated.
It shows **12:06:26**
